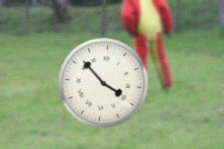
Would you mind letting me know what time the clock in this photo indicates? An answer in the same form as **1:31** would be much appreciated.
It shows **3:52**
